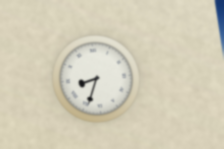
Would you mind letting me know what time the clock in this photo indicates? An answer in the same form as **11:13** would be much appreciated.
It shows **8:34**
